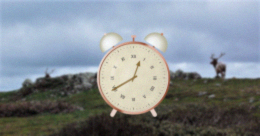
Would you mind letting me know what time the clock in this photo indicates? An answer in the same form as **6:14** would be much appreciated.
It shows **12:40**
